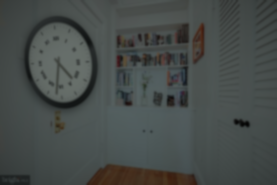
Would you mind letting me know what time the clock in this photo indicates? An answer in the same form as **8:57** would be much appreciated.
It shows **4:32**
